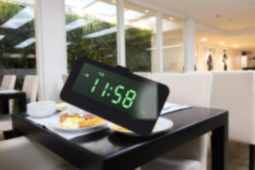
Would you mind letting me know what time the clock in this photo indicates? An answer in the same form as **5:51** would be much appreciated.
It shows **11:58**
